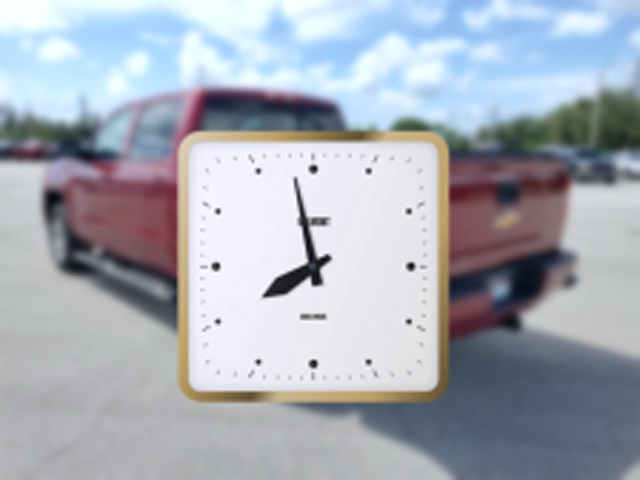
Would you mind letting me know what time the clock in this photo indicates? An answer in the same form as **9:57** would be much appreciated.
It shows **7:58**
